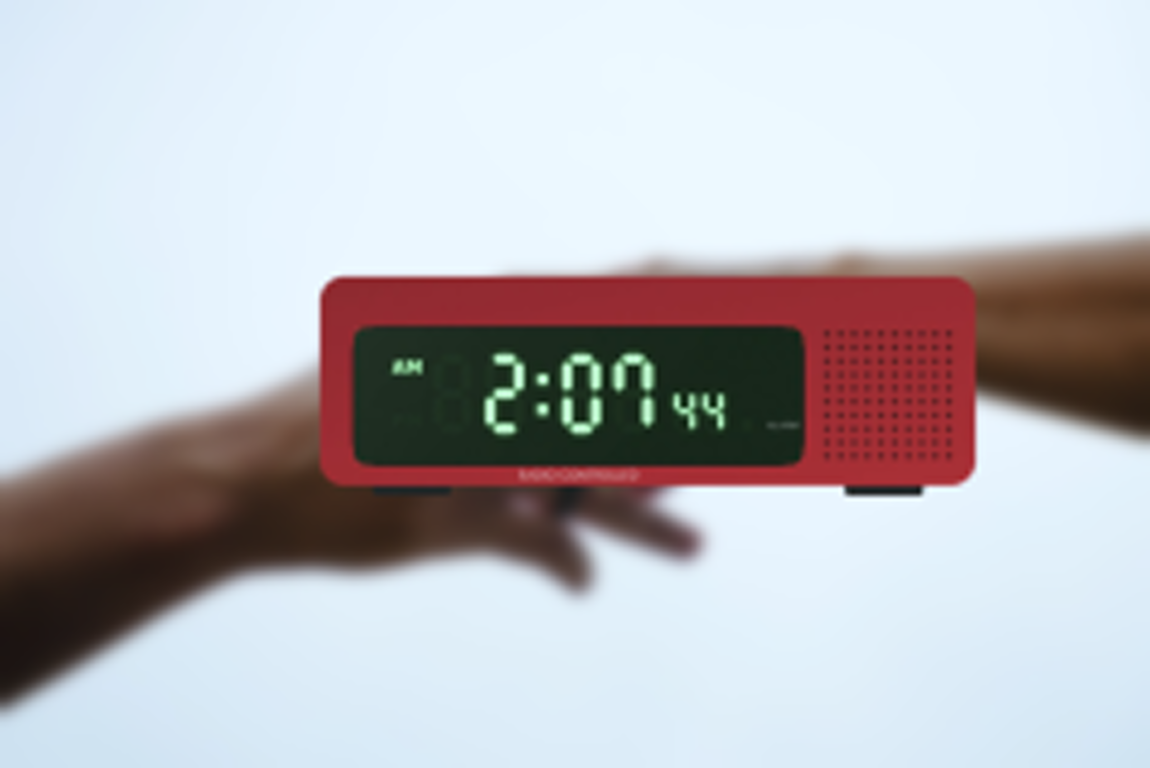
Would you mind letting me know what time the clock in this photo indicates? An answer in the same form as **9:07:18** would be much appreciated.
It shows **2:07:44**
